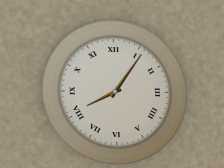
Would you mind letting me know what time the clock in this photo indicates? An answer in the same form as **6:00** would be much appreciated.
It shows **8:06**
